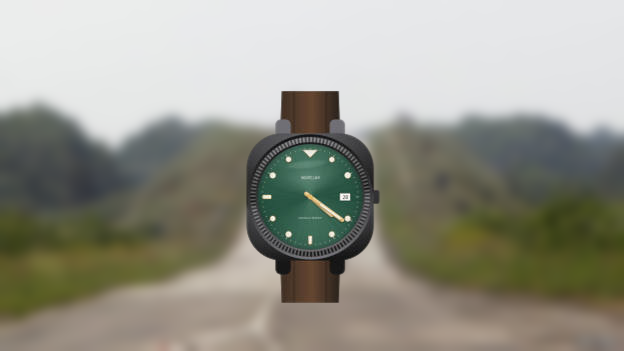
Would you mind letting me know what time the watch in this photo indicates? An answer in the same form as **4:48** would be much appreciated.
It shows **4:21**
